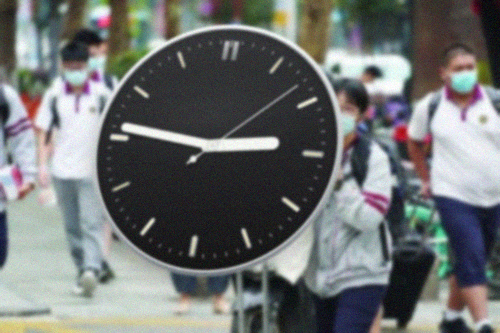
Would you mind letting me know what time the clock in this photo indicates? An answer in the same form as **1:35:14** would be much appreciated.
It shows **2:46:08**
